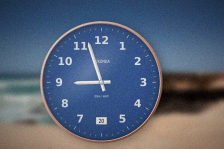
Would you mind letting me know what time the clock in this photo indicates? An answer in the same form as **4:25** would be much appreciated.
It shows **8:57**
